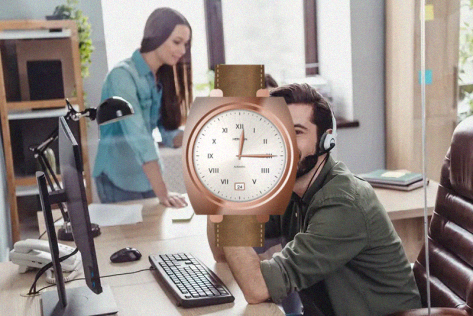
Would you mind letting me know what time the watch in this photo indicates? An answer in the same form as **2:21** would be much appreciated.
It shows **12:15**
